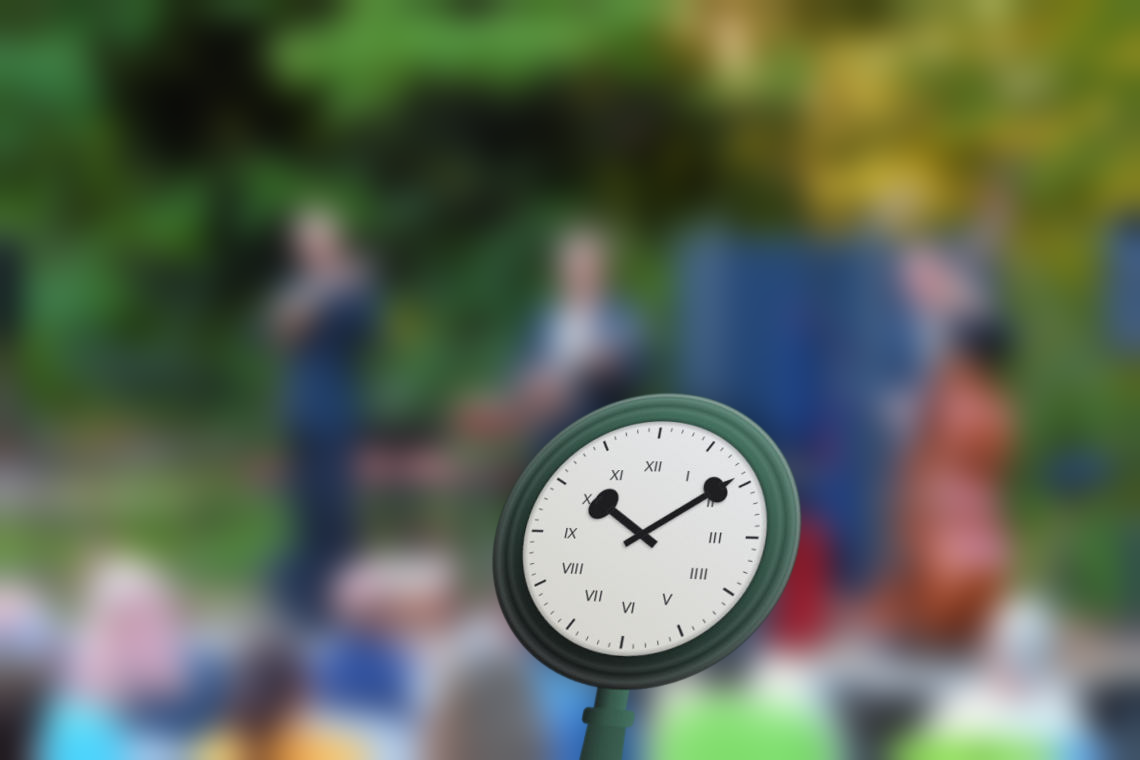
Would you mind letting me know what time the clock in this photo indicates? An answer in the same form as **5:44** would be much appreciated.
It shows **10:09**
